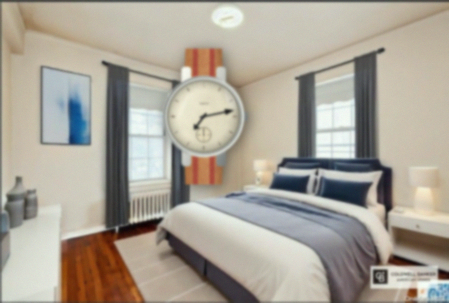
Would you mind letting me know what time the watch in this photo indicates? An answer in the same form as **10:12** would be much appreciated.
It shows **7:13**
